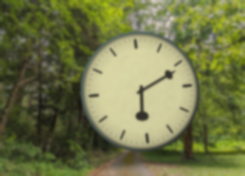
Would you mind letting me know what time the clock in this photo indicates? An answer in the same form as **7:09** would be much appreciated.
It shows **6:11**
